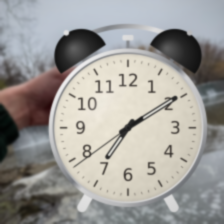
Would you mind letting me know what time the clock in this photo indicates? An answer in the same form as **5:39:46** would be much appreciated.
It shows **7:09:39**
